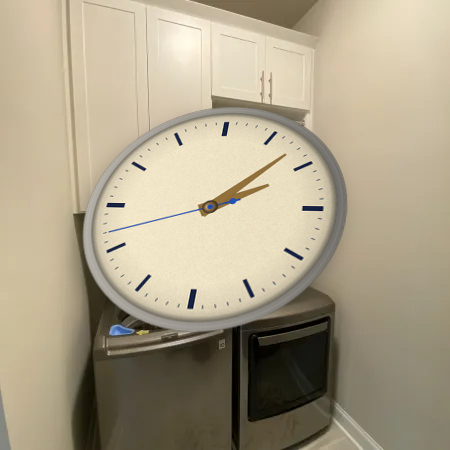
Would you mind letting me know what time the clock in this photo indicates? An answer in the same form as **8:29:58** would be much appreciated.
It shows **2:07:42**
